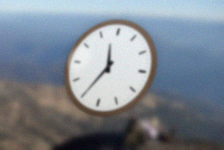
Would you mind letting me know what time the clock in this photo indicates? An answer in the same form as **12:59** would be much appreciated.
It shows **11:35**
